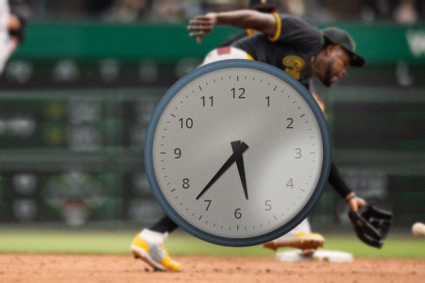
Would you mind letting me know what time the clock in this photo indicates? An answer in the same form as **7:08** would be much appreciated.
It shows **5:37**
